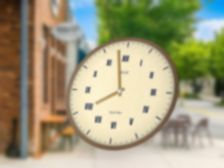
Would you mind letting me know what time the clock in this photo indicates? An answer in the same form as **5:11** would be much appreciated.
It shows **7:58**
